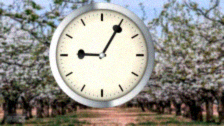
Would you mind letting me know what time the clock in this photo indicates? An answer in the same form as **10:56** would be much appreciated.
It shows **9:05**
